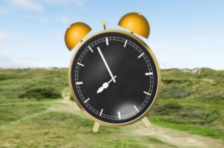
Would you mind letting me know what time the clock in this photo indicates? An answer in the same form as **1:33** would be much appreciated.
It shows **7:57**
